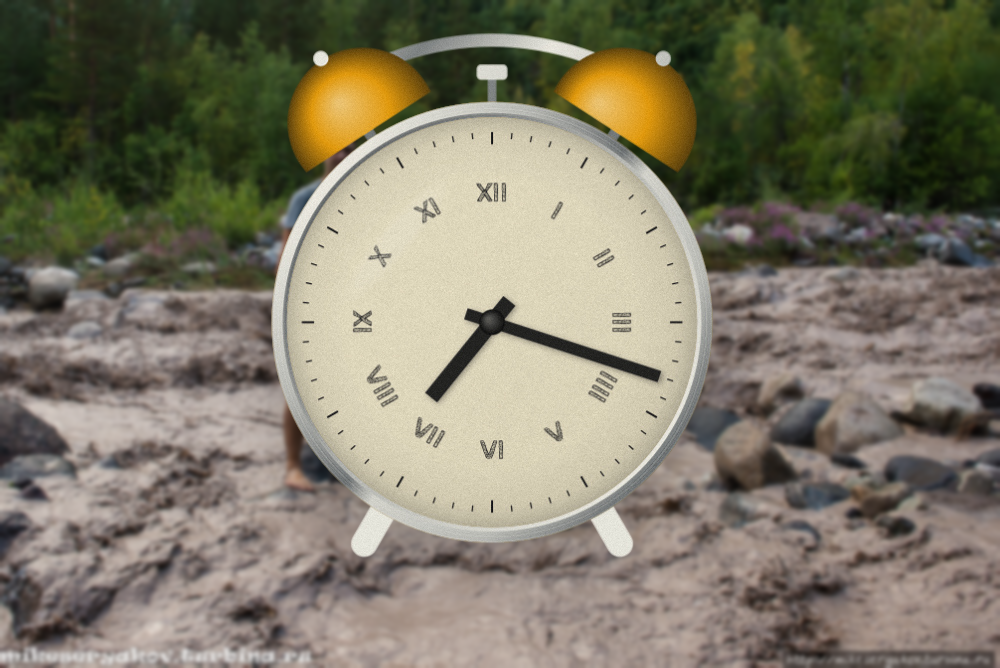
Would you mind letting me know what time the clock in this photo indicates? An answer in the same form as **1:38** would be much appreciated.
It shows **7:18**
